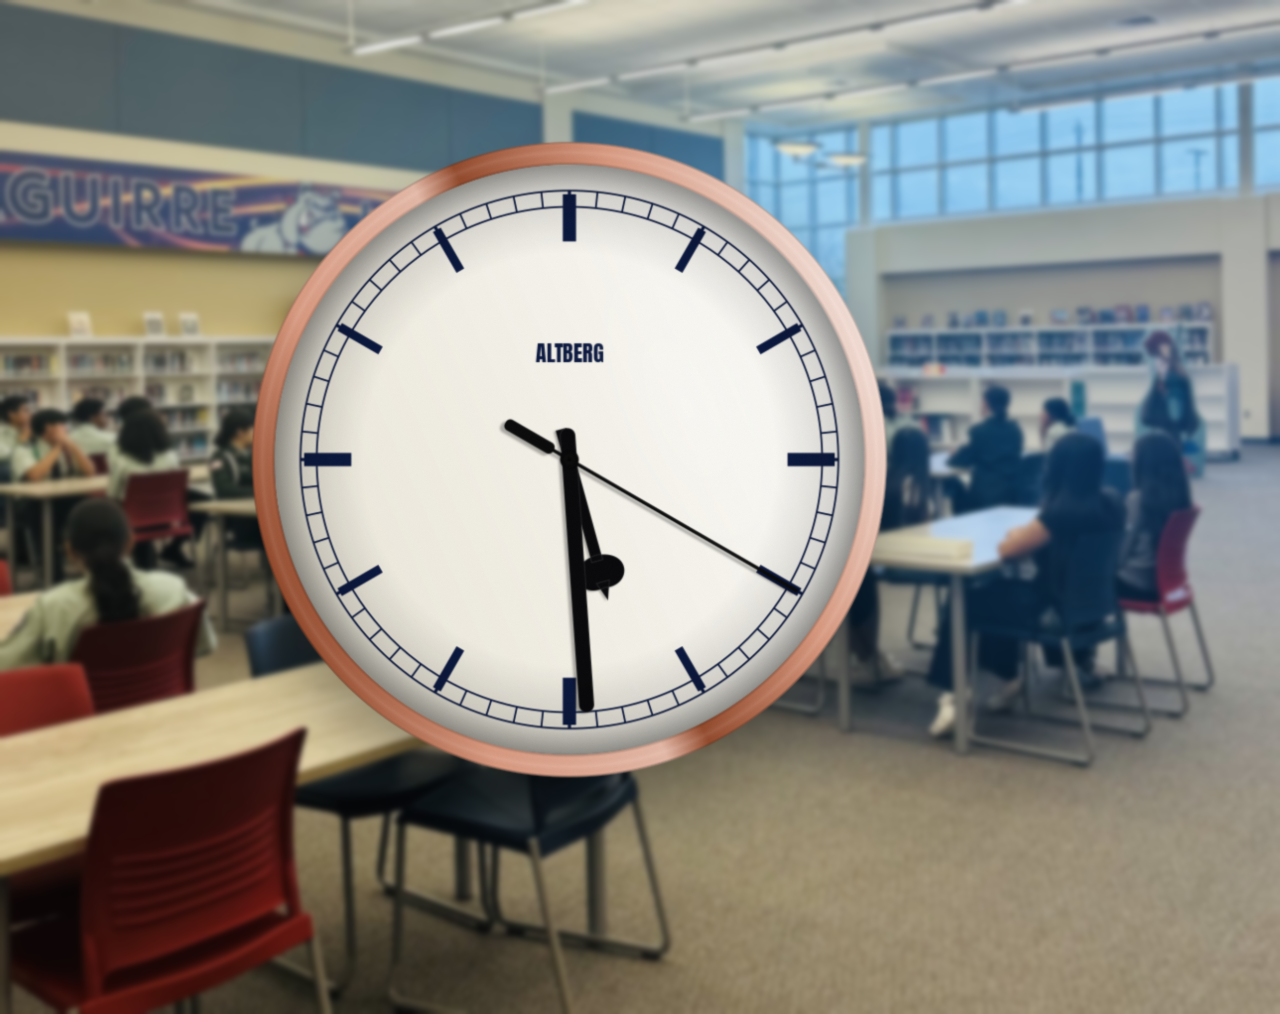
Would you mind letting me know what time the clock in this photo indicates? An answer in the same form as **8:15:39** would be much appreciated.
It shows **5:29:20**
